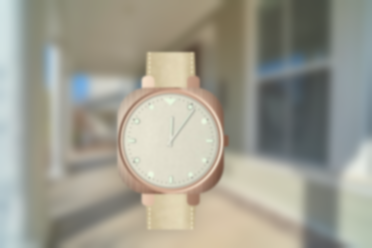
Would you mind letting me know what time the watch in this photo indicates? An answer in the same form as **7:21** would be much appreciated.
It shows **12:06**
